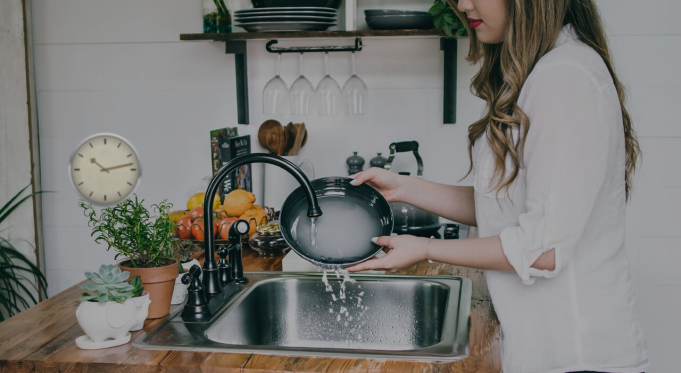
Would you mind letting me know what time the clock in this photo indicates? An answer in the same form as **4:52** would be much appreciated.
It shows **10:13**
